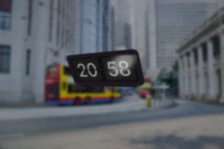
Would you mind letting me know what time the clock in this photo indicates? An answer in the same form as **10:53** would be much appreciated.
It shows **20:58**
